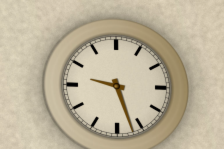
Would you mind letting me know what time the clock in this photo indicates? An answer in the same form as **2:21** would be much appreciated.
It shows **9:27**
